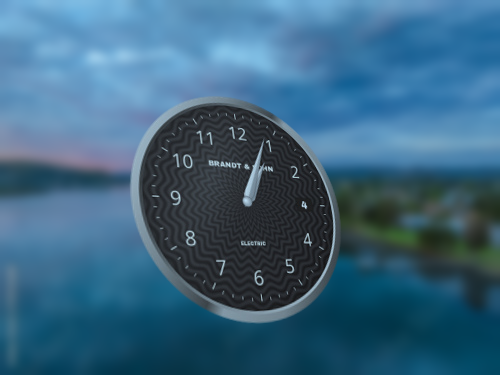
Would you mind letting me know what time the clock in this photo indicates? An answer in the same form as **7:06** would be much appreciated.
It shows **1:04**
